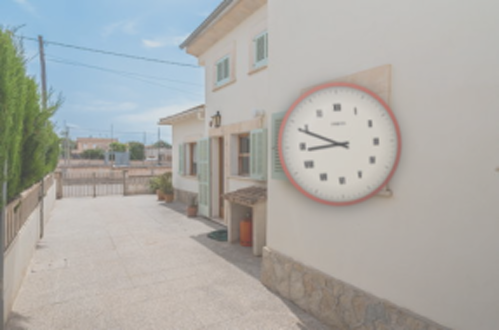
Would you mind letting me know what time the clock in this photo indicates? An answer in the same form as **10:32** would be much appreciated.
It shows **8:49**
